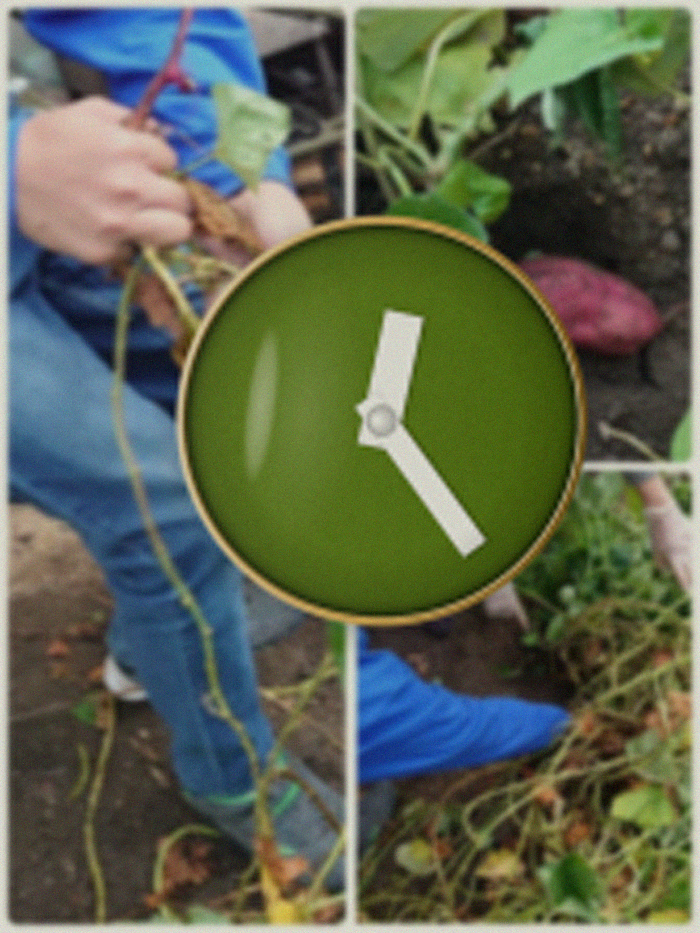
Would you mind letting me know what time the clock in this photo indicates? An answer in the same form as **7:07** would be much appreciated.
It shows **12:24**
